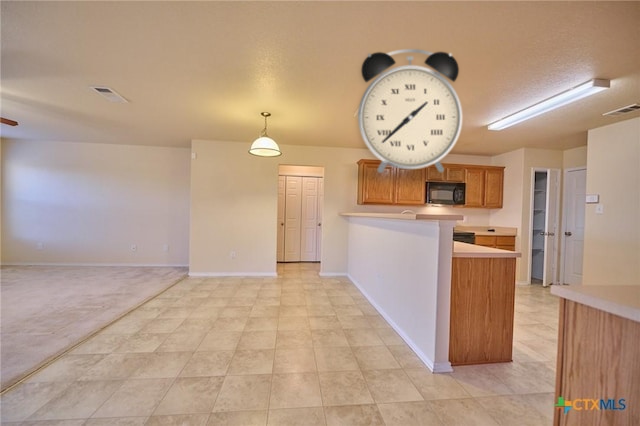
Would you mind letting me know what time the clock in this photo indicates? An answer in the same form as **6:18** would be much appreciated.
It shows **1:38**
